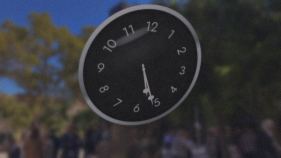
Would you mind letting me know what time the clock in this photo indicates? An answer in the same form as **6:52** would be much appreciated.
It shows **5:26**
